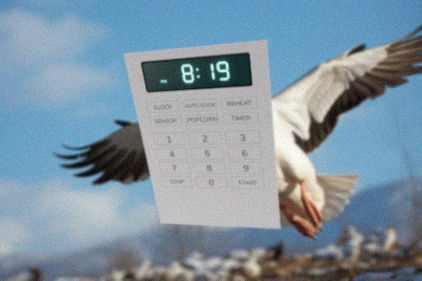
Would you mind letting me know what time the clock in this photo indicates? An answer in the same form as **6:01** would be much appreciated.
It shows **8:19**
